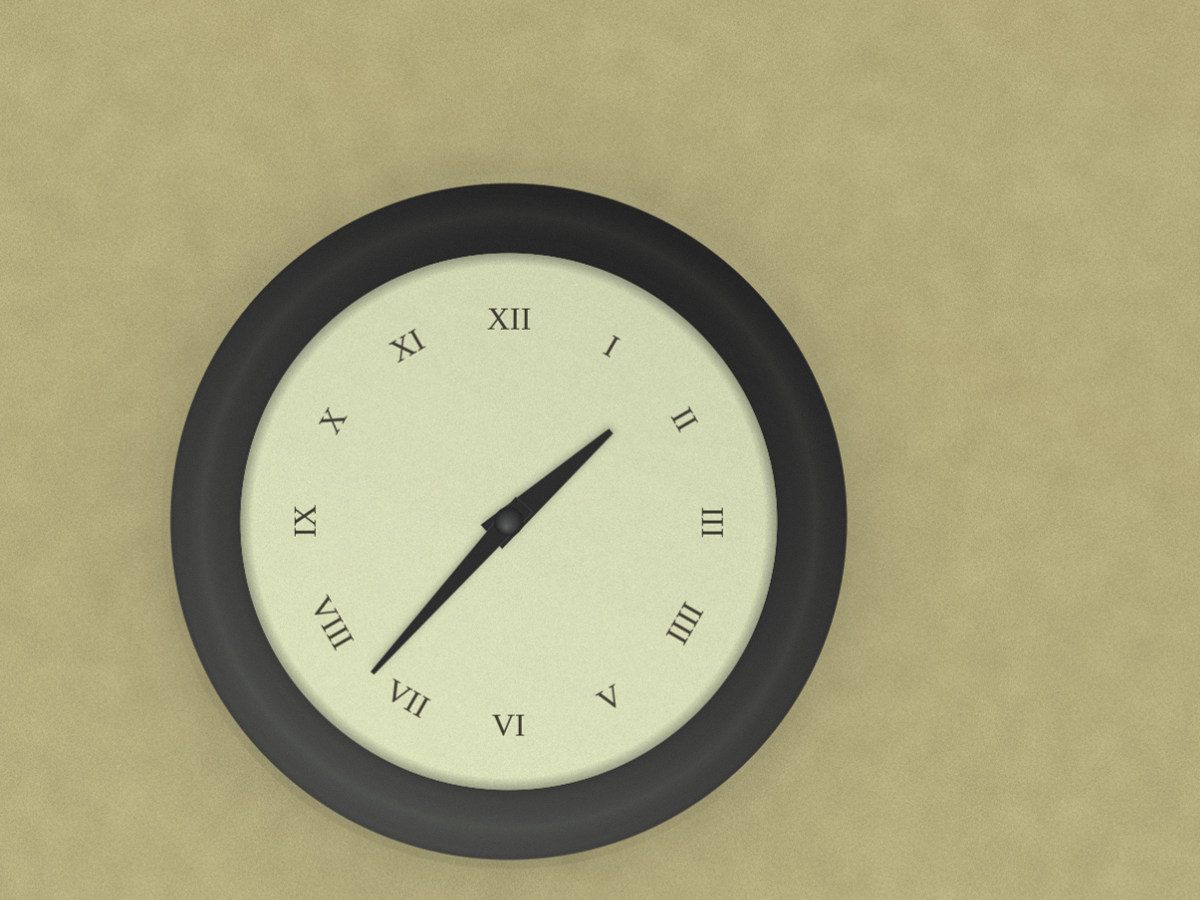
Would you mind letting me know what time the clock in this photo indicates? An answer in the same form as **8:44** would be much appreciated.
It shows **1:37**
